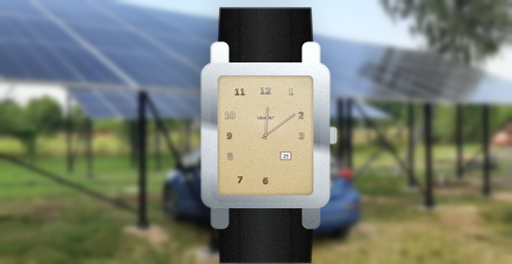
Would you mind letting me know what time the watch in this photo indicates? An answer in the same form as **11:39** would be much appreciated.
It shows **12:09**
